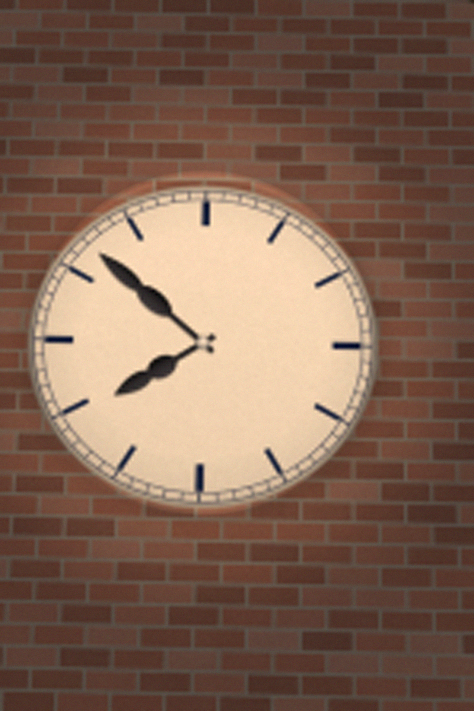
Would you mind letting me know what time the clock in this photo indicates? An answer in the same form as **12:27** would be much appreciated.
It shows **7:52**
